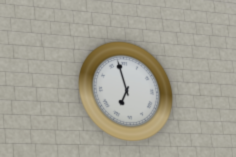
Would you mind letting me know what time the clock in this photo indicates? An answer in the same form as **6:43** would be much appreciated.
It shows **6:58**
